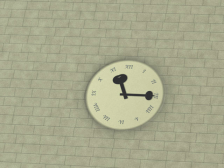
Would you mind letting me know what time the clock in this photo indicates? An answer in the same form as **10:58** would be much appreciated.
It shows **11:15**
